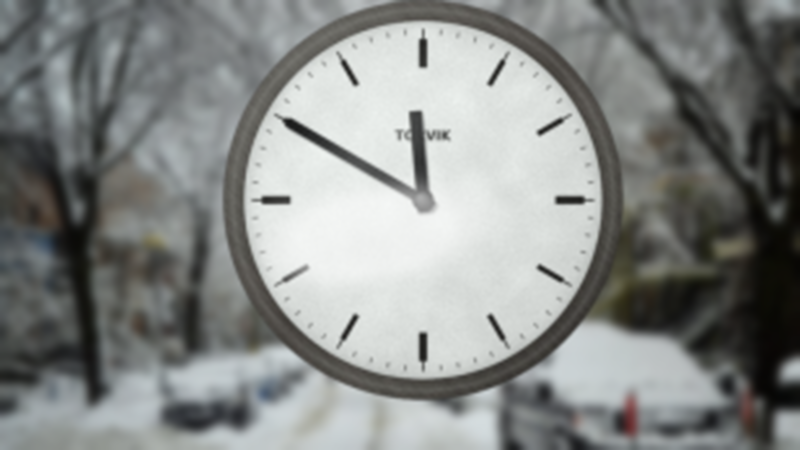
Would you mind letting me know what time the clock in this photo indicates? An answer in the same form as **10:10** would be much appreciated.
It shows **11:50**
